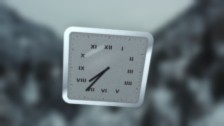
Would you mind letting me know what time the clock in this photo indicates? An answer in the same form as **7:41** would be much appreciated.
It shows **7:36**
